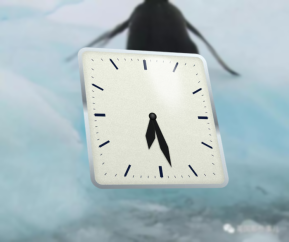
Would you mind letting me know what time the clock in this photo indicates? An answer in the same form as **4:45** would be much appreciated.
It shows **6:28**
